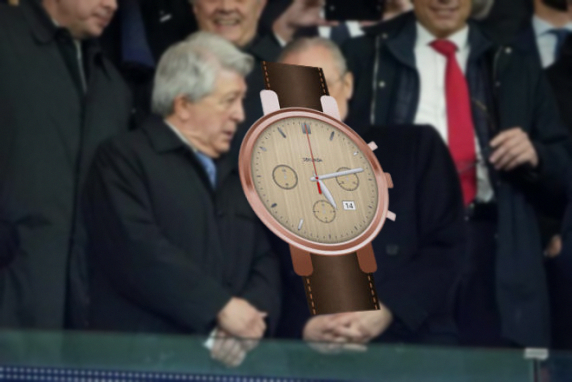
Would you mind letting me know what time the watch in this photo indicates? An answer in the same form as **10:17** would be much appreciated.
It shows **5:13**
